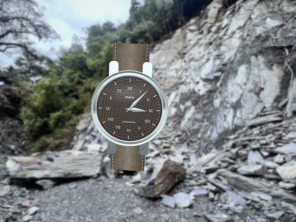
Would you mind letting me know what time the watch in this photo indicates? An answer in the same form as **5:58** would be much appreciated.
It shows **3:07**
